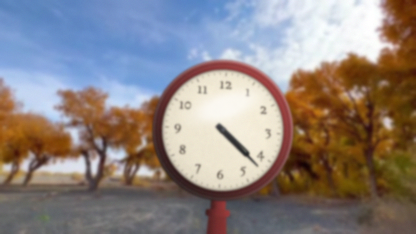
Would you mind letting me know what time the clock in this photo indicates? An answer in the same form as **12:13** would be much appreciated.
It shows **4:22**
